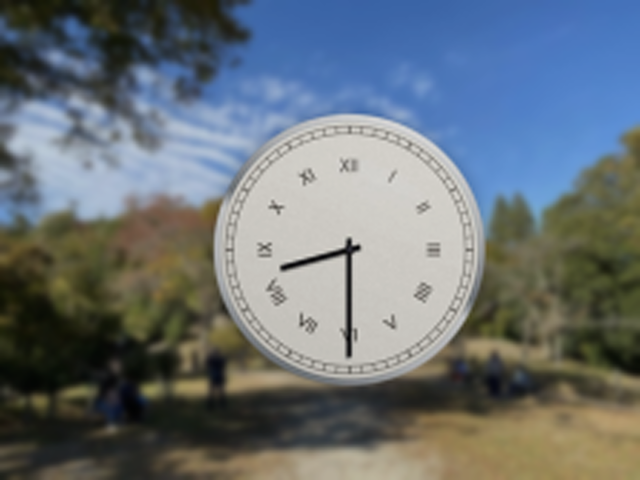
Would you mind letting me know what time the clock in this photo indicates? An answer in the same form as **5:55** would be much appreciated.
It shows **8:30**
